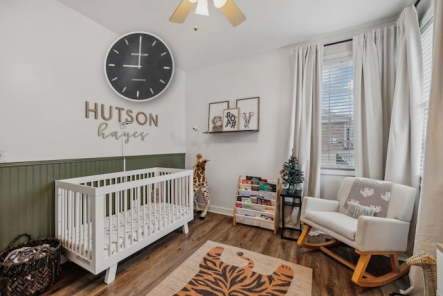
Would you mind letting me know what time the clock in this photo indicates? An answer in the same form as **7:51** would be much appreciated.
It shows **9:00**
